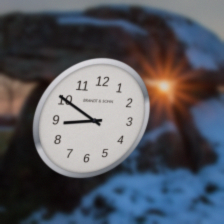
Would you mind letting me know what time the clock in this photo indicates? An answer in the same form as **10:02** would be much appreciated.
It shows **8:50**
